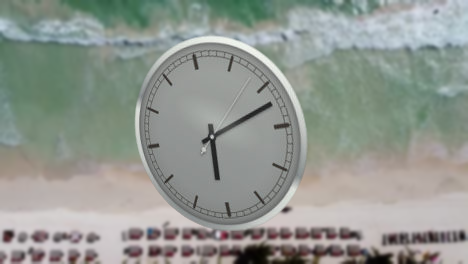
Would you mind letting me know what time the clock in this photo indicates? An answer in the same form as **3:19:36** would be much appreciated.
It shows **6:12:08**
